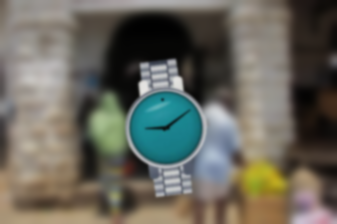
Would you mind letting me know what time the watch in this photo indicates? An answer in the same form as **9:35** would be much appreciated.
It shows **9:10**
